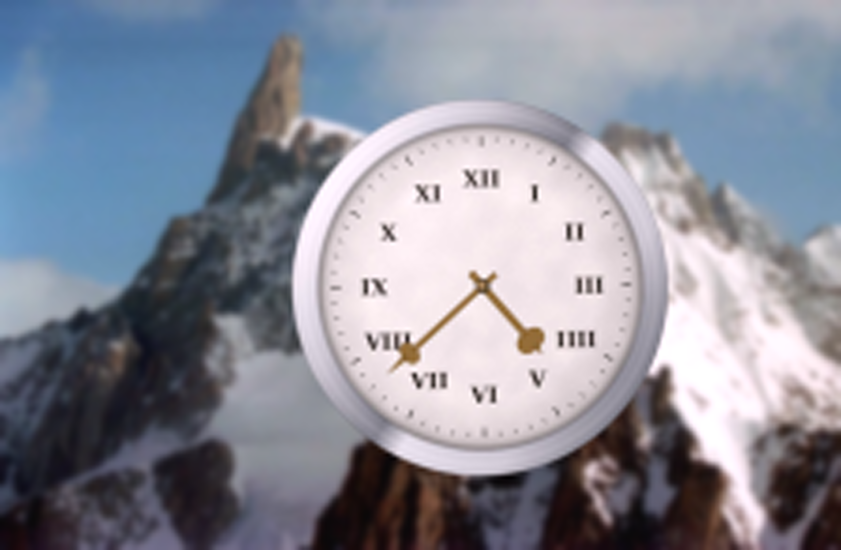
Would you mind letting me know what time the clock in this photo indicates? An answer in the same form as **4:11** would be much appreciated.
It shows **4:38**
